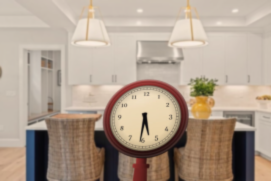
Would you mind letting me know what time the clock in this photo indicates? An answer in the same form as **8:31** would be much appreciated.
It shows **5:31**
